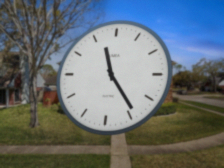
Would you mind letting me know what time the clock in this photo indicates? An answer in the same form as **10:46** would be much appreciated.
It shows **11:24**
